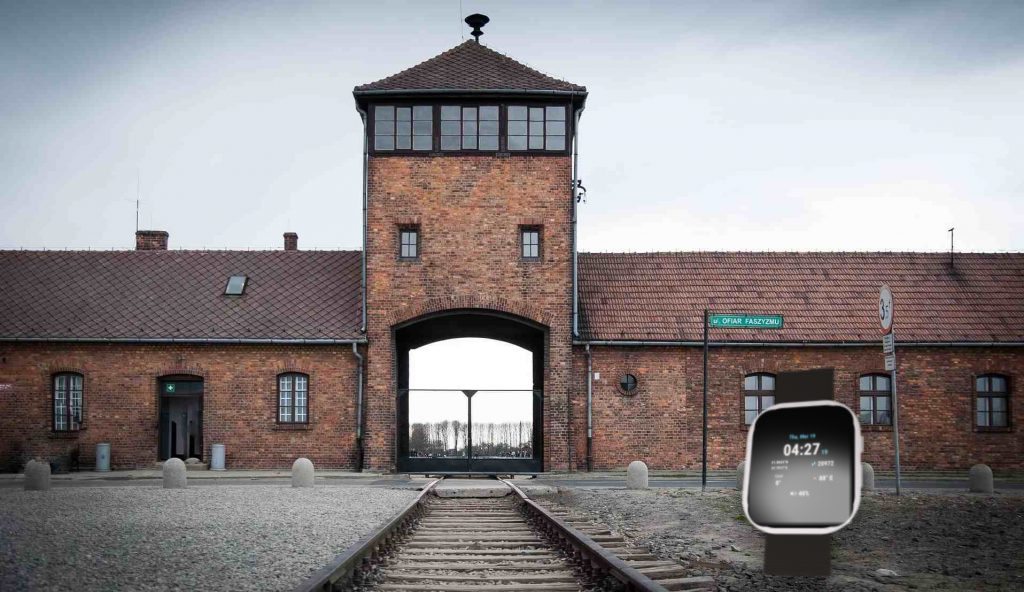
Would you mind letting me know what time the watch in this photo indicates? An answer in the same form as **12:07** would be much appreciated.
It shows **4:27**
